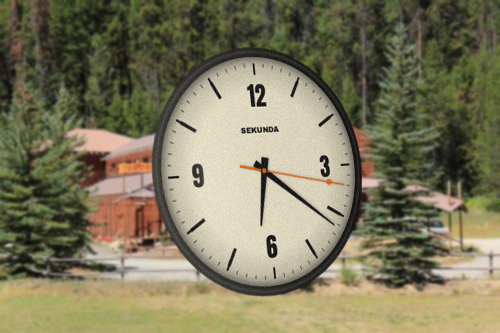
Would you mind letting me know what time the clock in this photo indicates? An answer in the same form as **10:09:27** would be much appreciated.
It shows **6:21:17**
